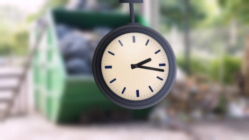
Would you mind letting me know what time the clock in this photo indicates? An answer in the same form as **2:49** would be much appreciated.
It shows **2:17**
